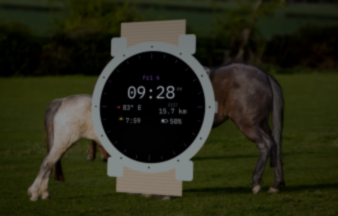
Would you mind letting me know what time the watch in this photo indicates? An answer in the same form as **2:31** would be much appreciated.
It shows **9:28**
